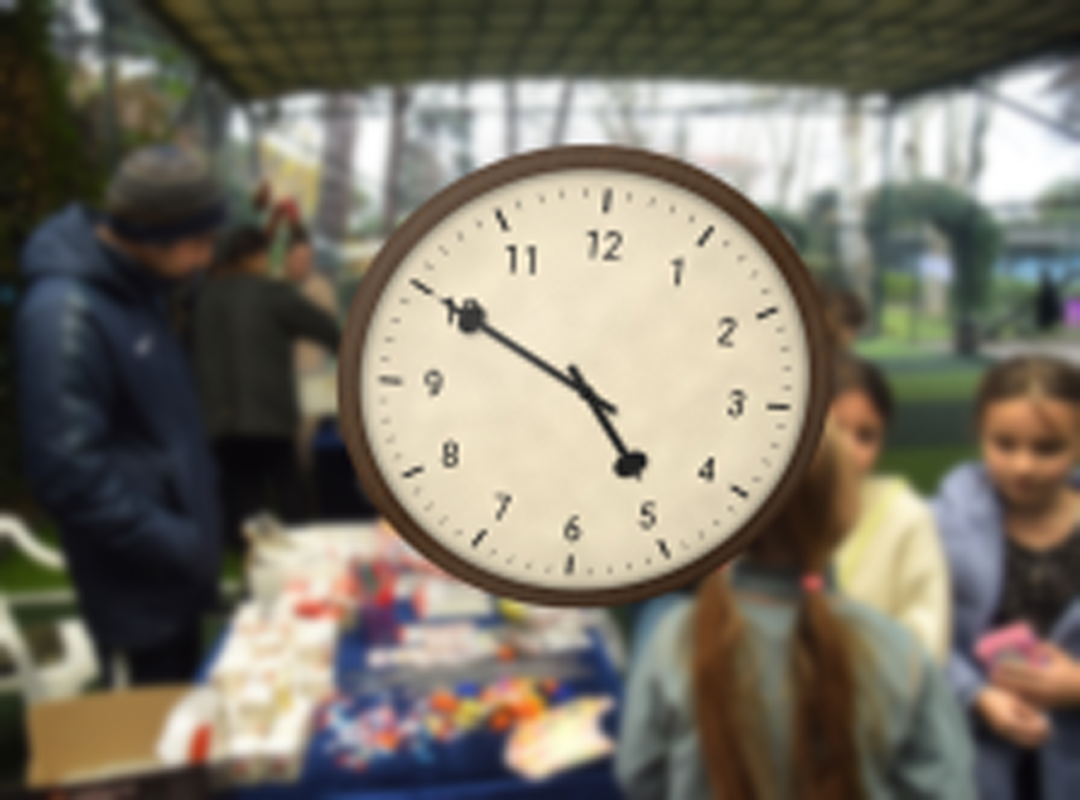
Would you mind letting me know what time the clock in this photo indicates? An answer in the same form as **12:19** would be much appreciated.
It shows **4:50**
